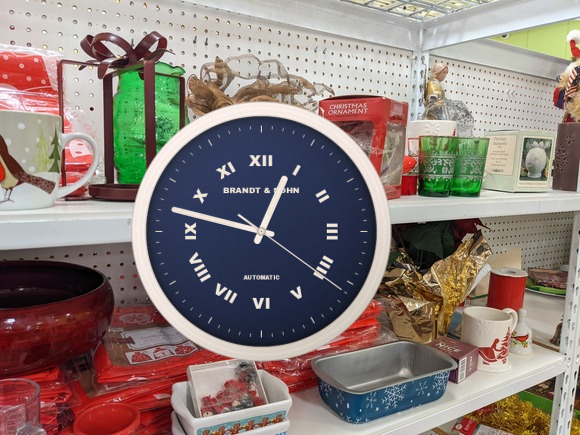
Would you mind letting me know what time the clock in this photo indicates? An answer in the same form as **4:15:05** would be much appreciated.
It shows **12:47:21**
